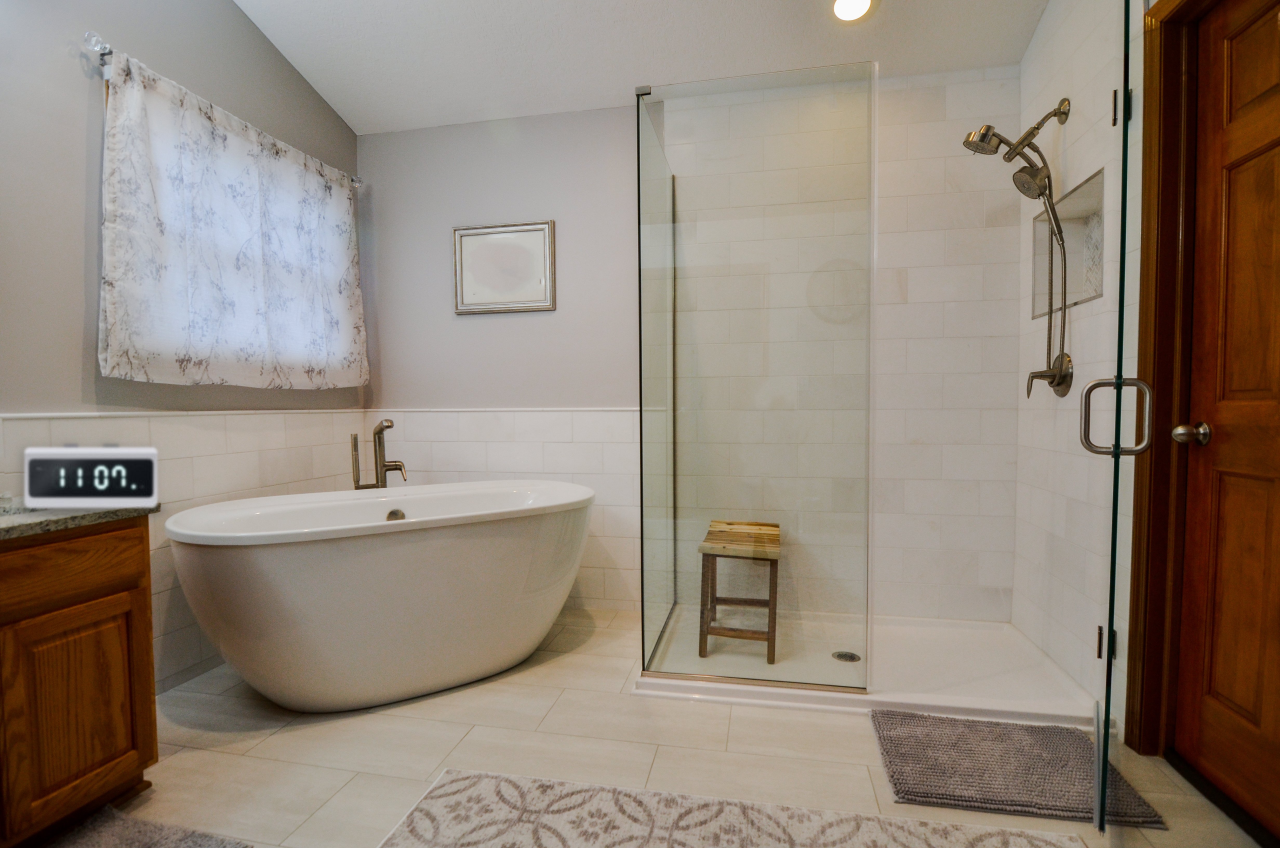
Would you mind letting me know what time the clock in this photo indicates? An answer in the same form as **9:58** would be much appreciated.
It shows **11:07**
